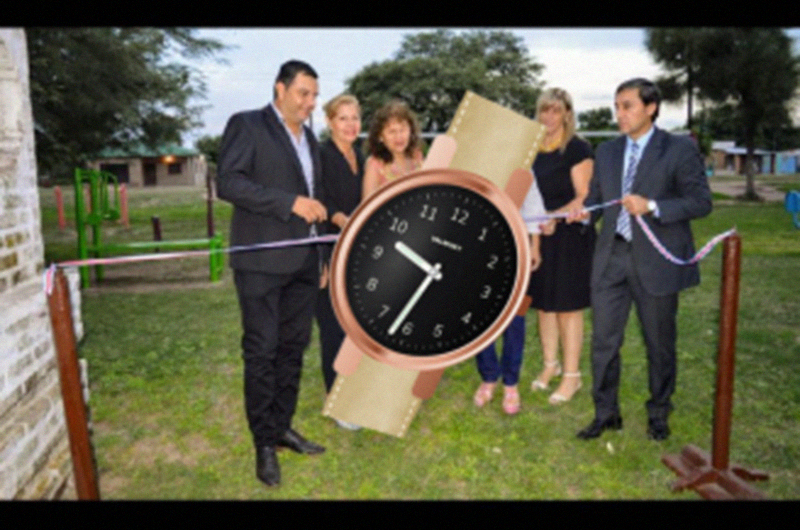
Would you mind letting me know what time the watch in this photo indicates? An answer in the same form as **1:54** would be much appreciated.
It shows **9:32**
